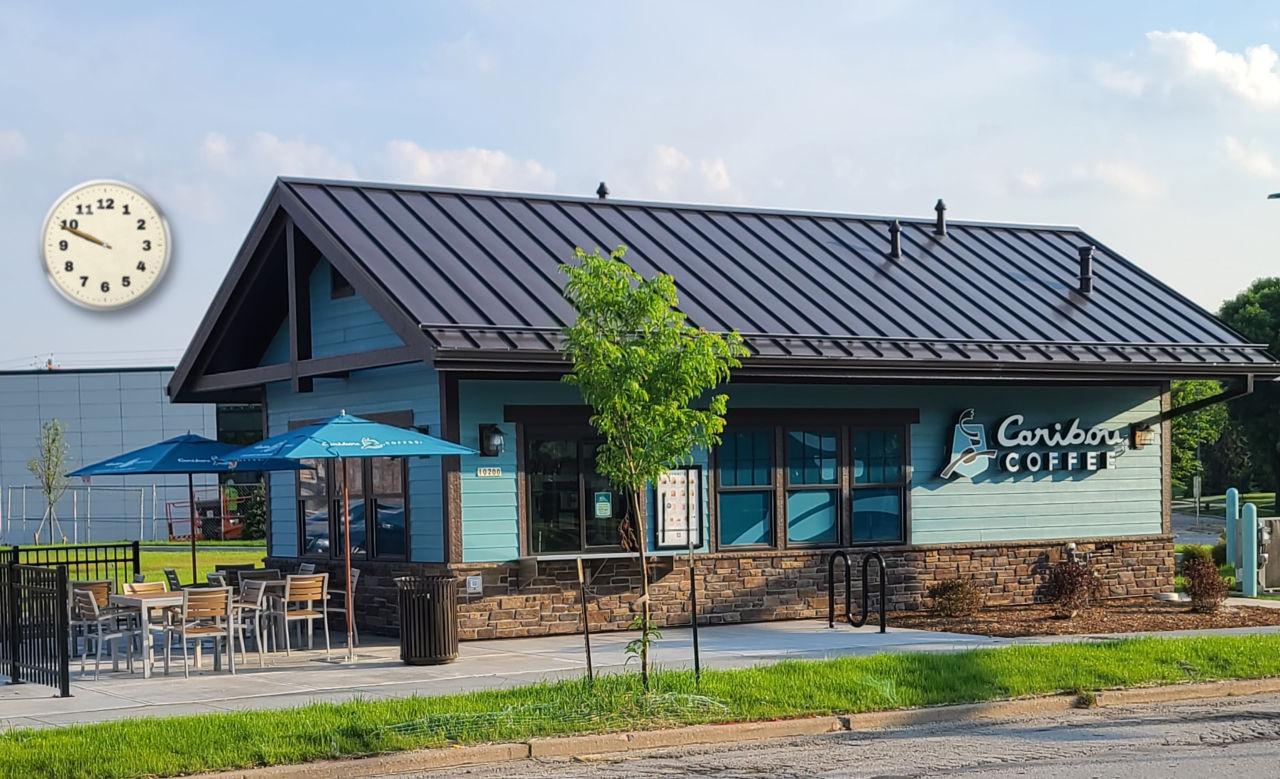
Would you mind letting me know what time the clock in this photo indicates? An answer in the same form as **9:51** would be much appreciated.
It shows **9:49**
